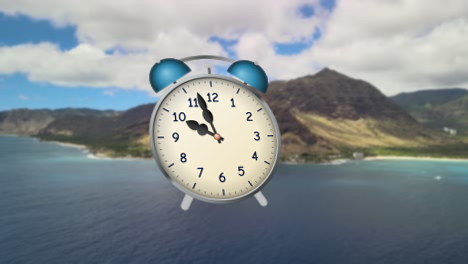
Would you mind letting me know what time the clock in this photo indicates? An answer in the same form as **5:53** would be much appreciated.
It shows **9:57**
